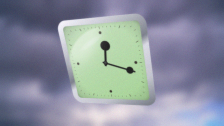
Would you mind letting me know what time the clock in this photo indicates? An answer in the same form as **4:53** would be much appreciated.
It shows **12:18**
